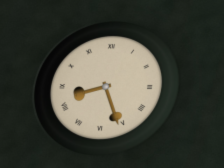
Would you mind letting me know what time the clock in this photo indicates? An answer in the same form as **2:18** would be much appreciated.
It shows **8:26**
